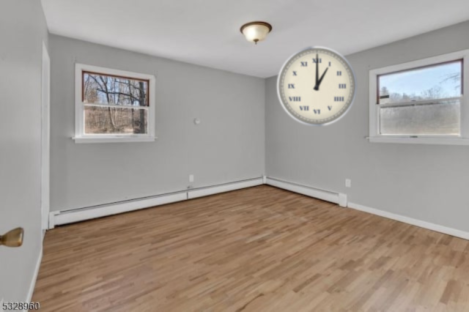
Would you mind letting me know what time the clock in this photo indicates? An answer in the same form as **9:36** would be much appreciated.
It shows **1:00**
